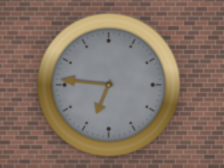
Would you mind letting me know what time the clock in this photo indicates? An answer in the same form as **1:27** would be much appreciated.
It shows **6:46**
